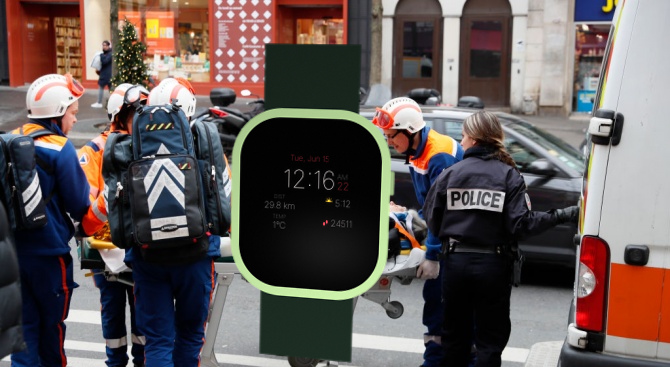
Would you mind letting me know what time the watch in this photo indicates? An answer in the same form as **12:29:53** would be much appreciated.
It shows **12:16:22**
